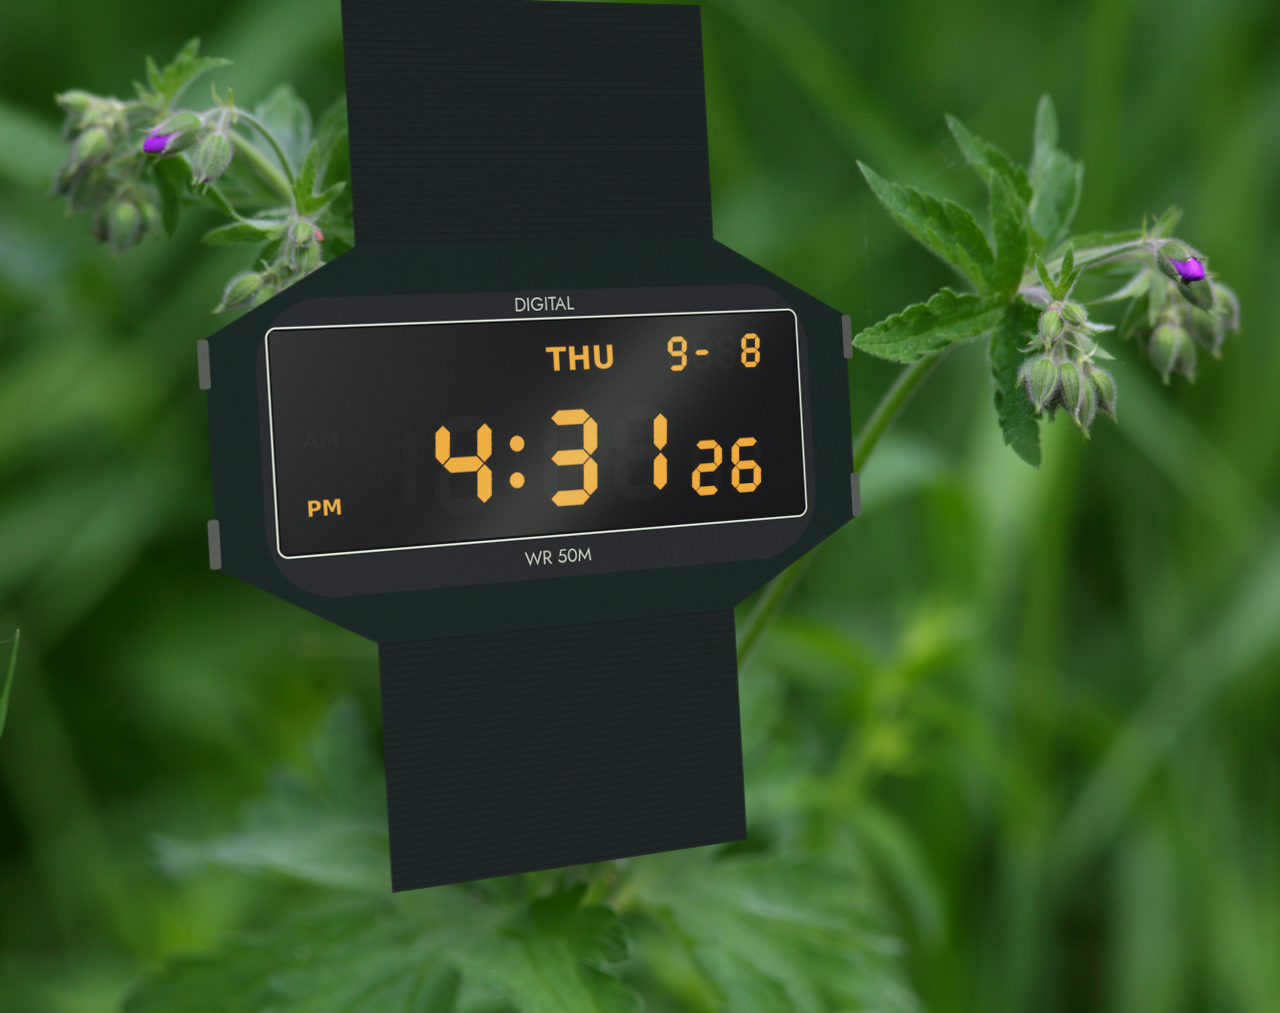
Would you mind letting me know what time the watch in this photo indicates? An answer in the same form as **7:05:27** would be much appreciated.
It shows **4:31:26**
